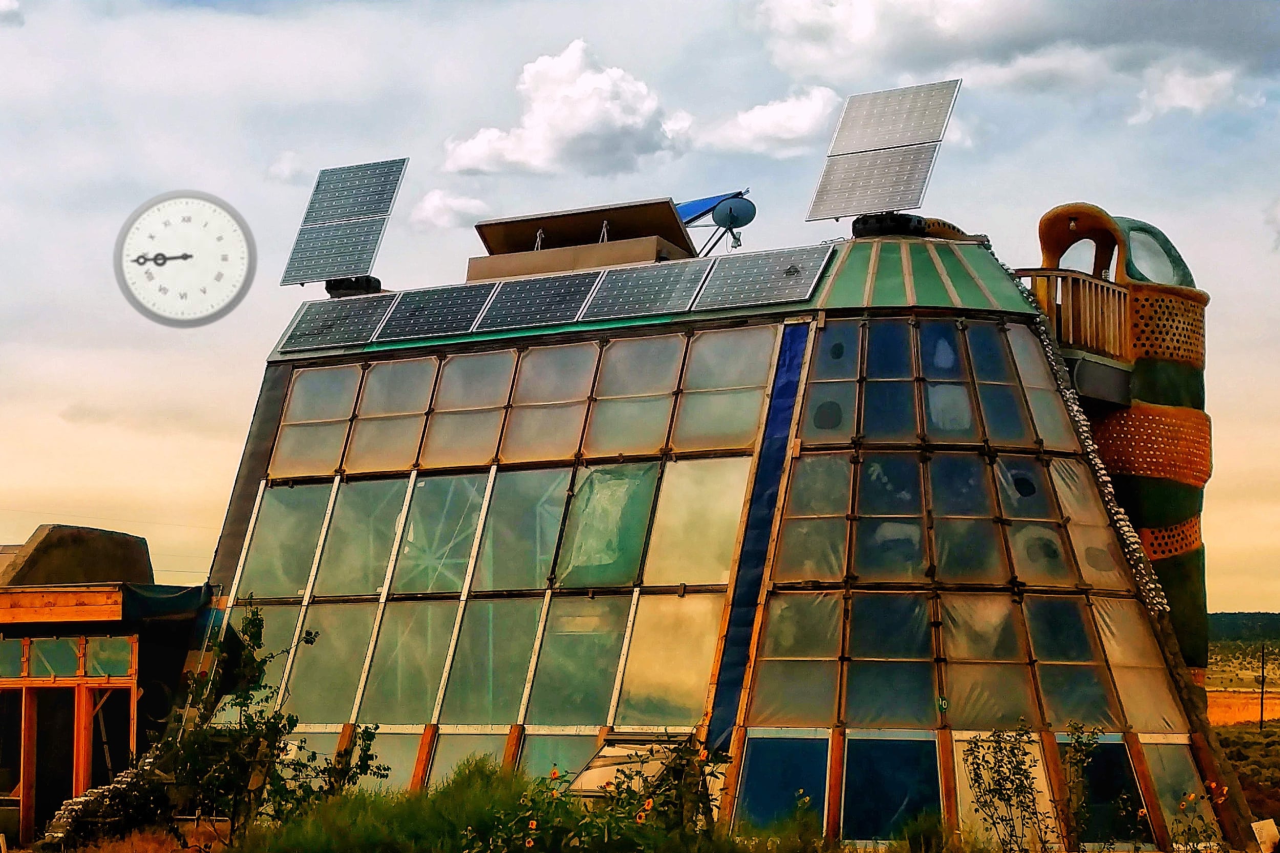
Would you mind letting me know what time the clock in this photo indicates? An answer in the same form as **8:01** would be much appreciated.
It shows **8:44**
